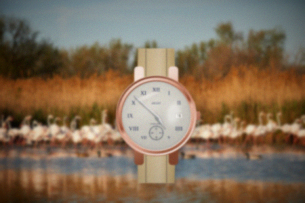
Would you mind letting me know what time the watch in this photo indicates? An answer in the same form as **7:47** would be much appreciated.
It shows **4:52**
